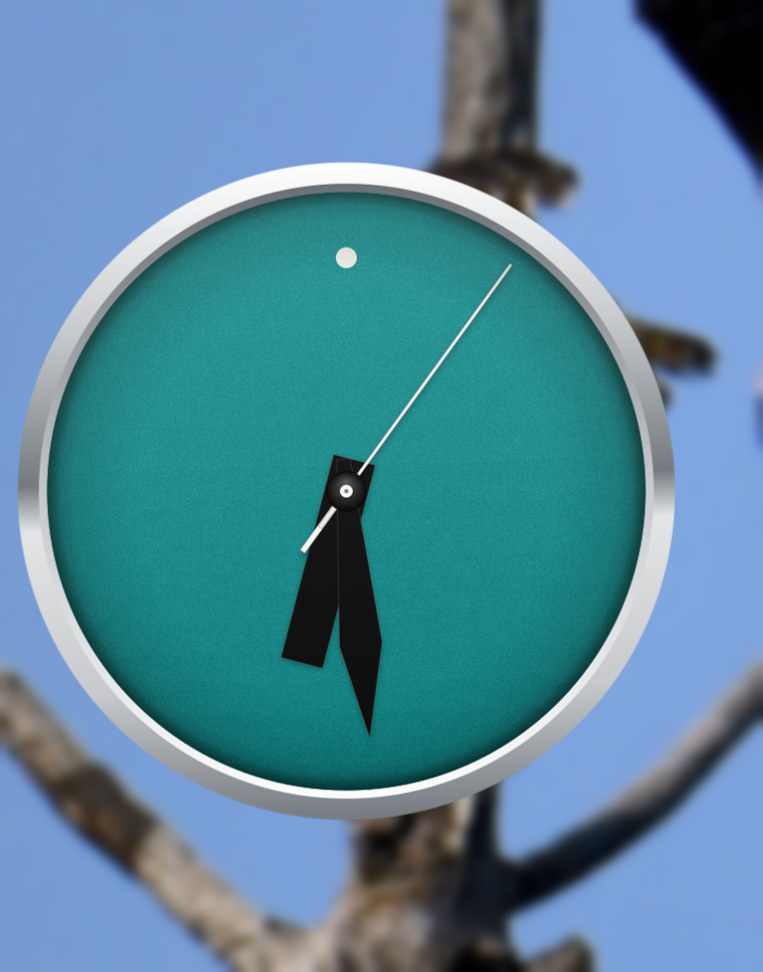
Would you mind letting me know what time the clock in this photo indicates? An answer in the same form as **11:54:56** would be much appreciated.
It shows **6:29:06**
